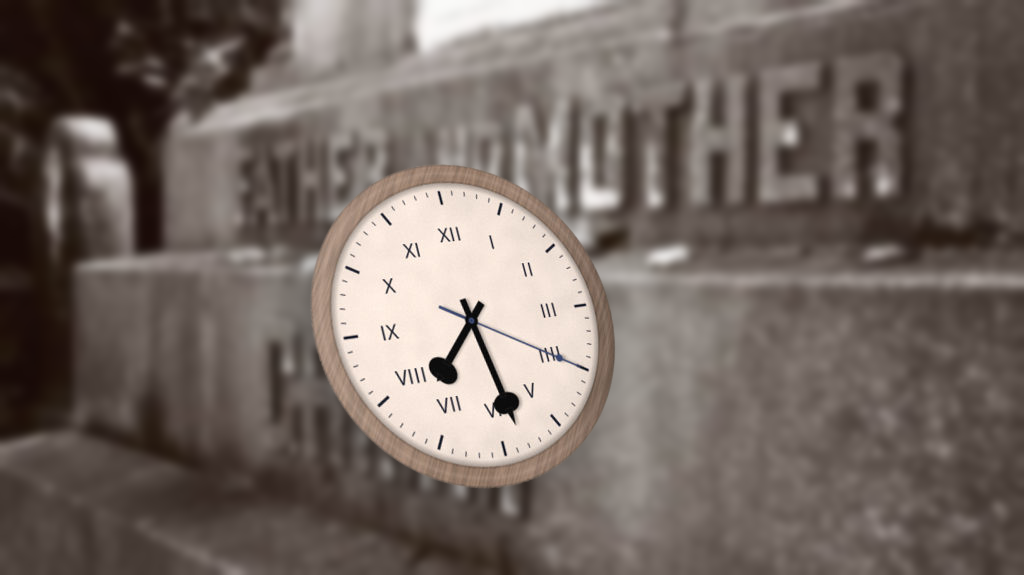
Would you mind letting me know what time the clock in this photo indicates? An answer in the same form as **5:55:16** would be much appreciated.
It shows **7:28:20**
